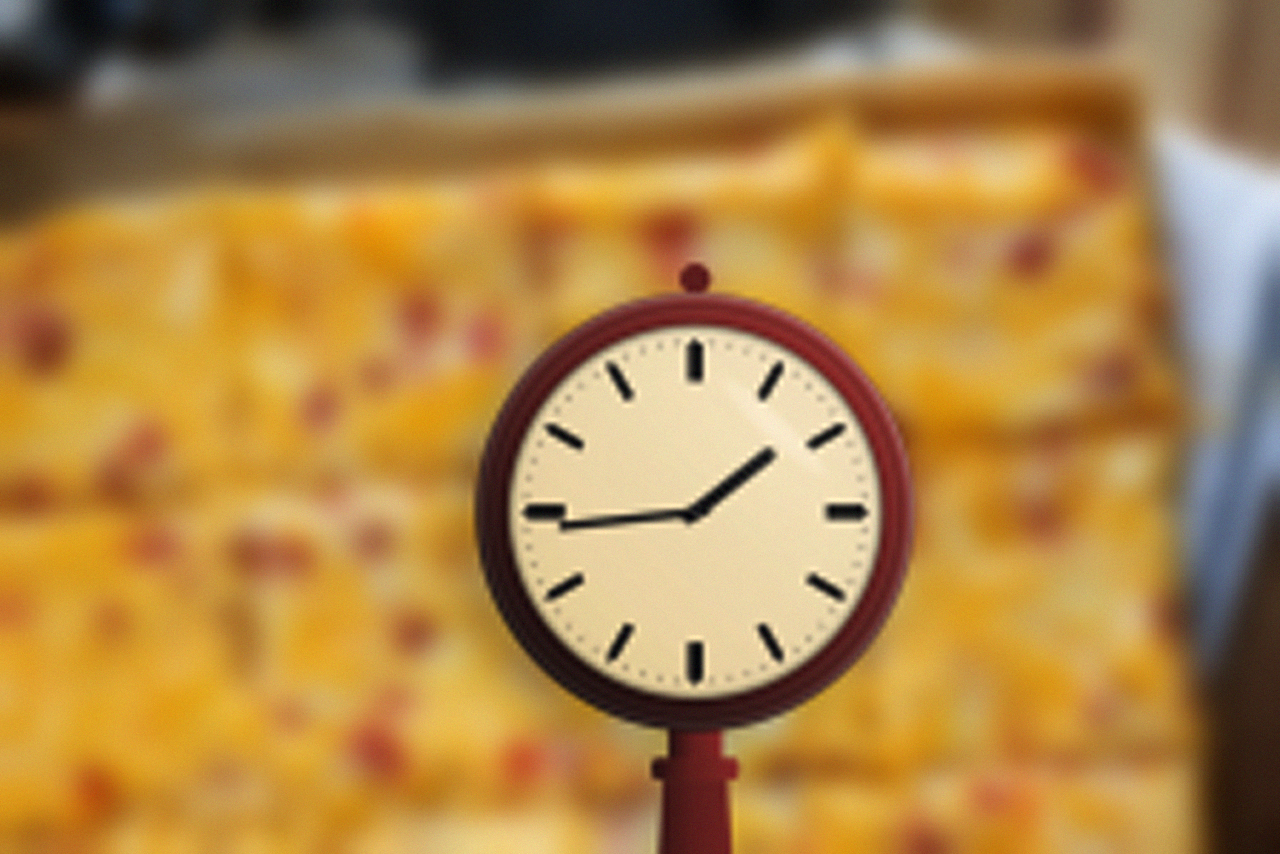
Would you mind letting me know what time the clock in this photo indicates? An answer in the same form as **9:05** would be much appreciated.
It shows **1:44**
